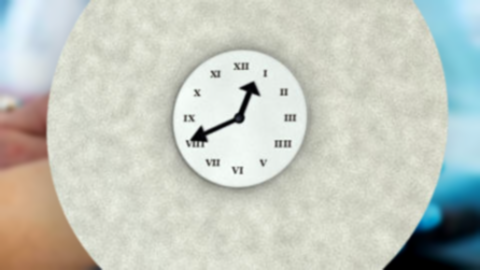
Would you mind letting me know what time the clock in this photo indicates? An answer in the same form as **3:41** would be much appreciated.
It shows **12:41**
